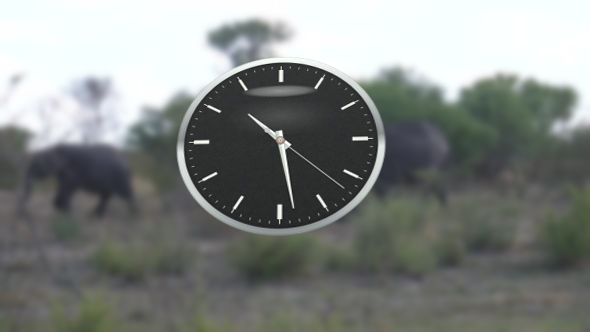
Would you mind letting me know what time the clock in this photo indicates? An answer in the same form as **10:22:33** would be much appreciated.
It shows **10:28:22**
